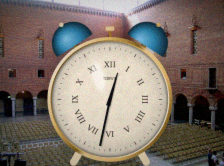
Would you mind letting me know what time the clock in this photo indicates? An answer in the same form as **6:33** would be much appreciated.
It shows **12:32**
